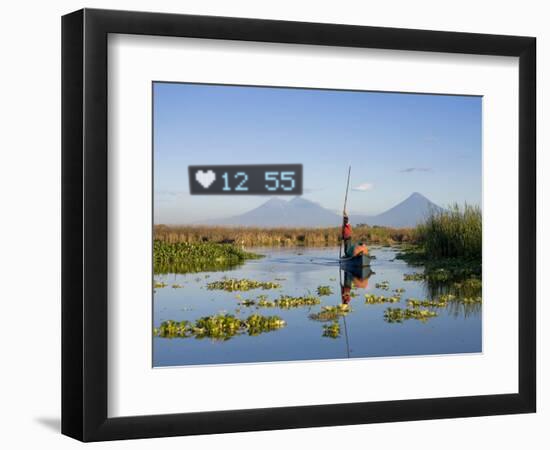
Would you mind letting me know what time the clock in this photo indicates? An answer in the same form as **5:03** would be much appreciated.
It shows **12:55**
